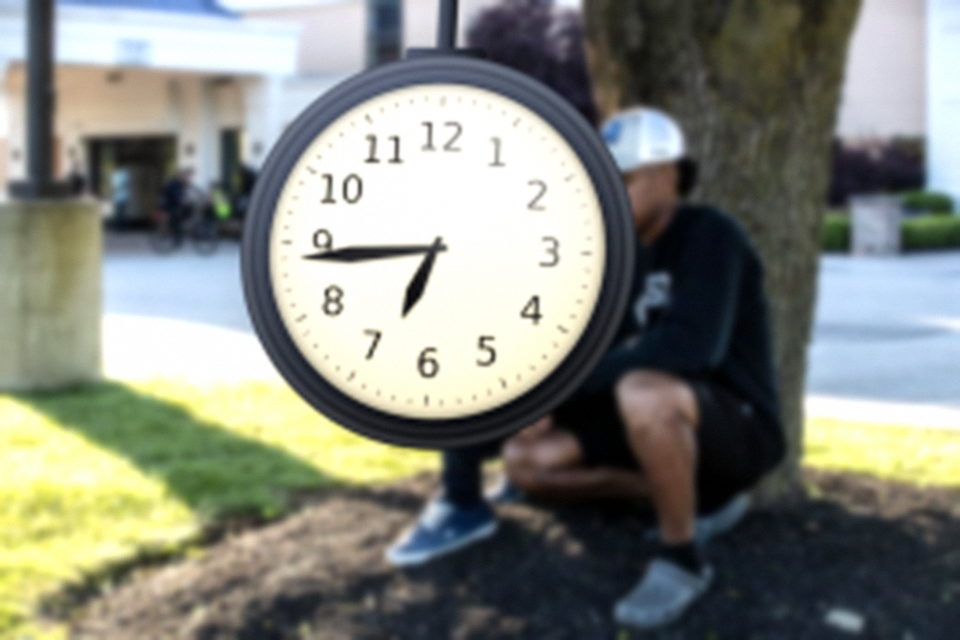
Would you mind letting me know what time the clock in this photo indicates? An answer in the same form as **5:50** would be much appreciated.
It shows **6:44**
